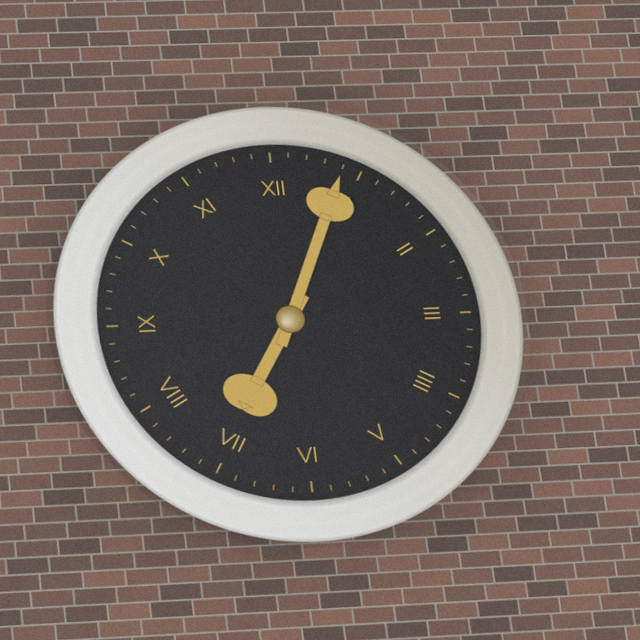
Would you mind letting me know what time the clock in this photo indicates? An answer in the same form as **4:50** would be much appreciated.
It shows **7:04**
